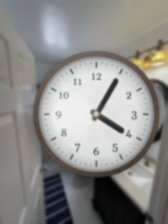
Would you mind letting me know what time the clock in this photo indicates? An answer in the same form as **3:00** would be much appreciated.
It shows **4:05**
